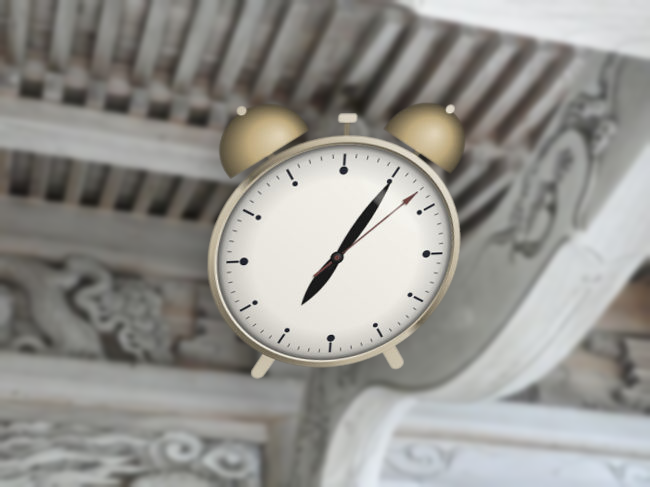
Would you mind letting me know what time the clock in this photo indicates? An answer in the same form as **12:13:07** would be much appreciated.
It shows **7:05:08**
